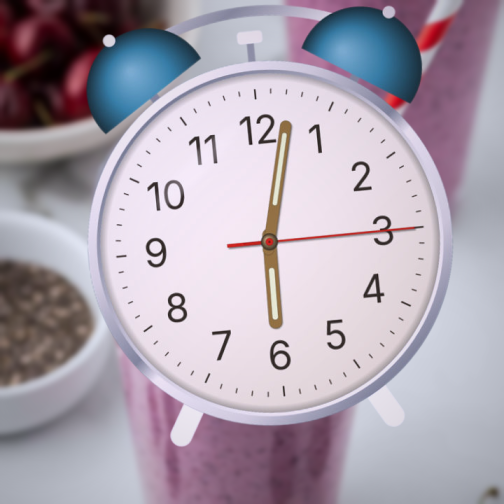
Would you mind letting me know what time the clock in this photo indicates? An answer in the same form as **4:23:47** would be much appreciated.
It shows **6:02:15**
